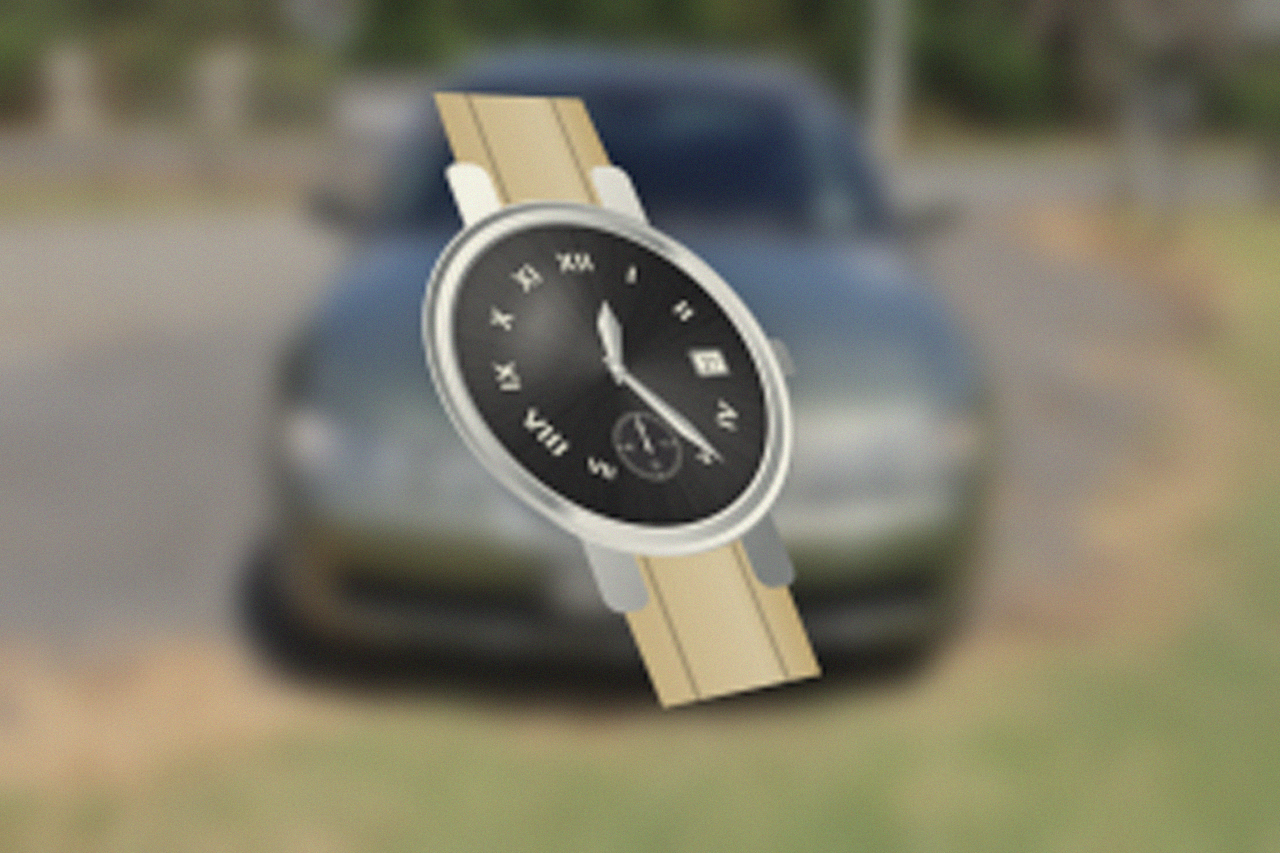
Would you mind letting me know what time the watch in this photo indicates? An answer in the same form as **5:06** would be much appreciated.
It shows **12:24**
